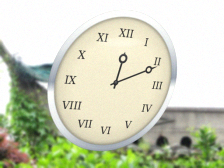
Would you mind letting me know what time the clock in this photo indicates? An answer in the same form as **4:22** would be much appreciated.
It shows **12:11**
